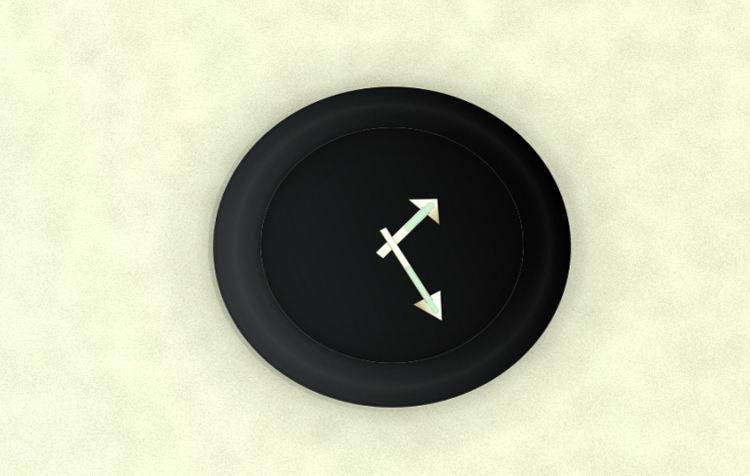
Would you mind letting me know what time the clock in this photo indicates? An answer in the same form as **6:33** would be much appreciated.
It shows **1:25**
